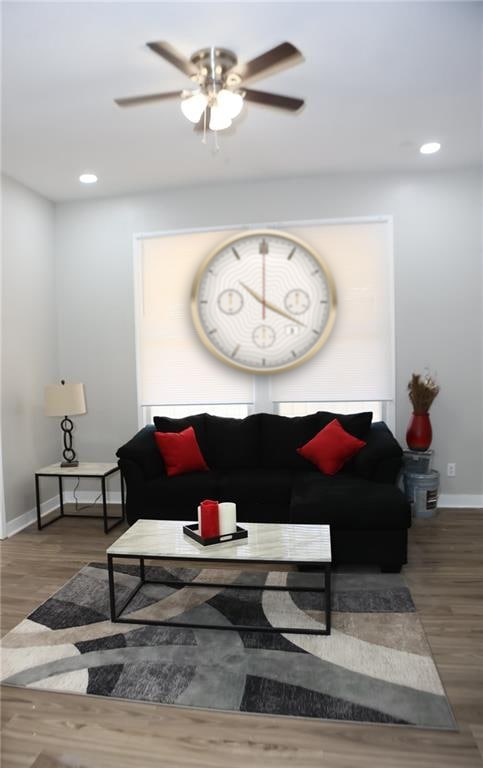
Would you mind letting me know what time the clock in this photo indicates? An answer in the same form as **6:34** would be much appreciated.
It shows **10:20**
